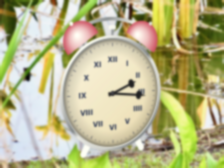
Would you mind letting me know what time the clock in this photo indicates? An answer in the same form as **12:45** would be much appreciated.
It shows **2:16**
